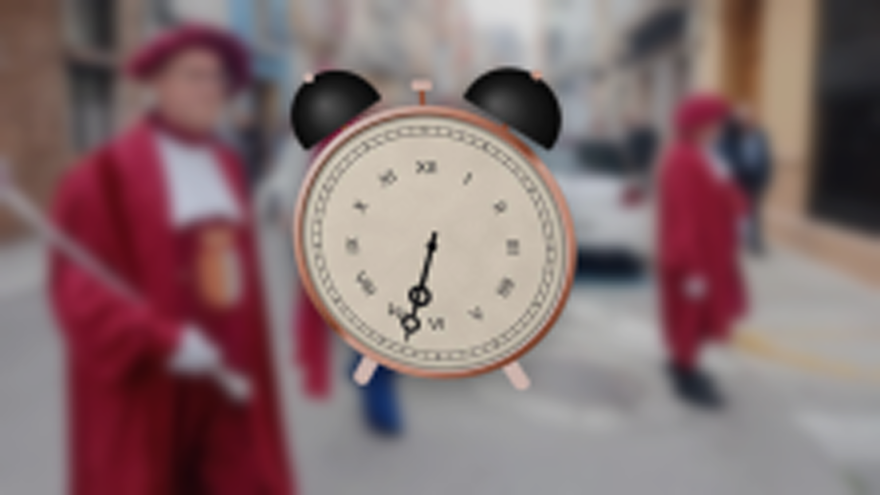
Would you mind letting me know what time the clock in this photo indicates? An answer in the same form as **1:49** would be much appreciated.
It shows **6:33**
